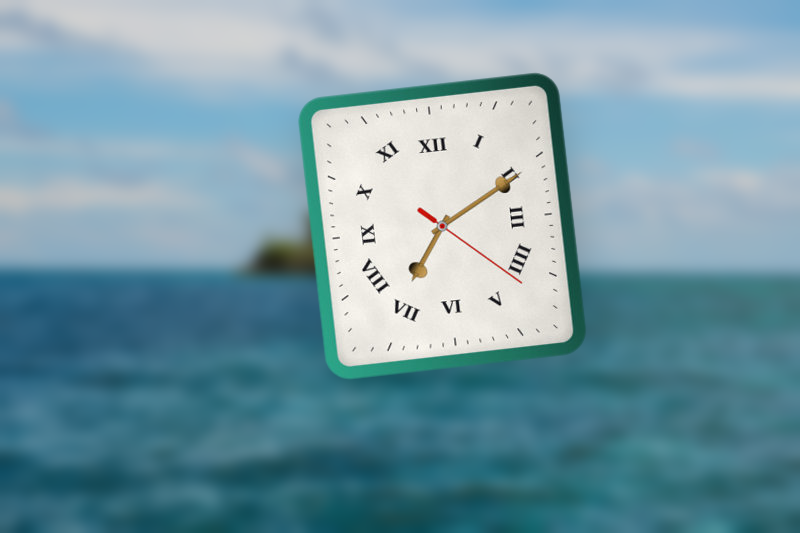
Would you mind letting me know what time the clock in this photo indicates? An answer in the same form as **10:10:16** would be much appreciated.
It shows **7:10:22**
